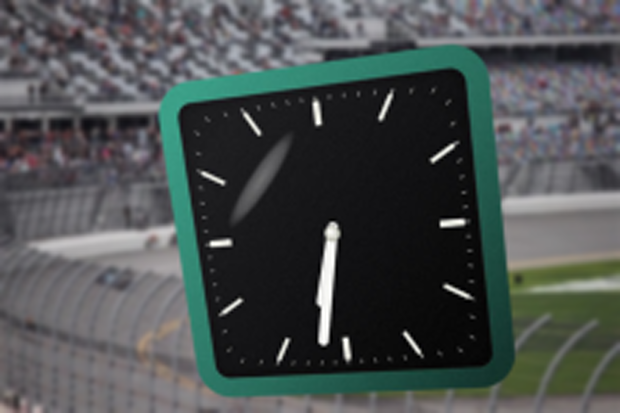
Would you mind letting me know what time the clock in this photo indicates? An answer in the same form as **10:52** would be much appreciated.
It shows **6:32**
